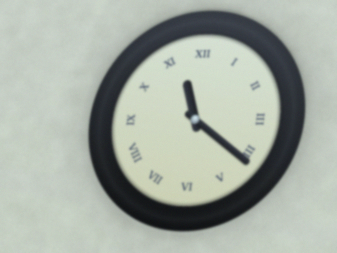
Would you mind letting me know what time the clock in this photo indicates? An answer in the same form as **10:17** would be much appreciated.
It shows **11:21**
